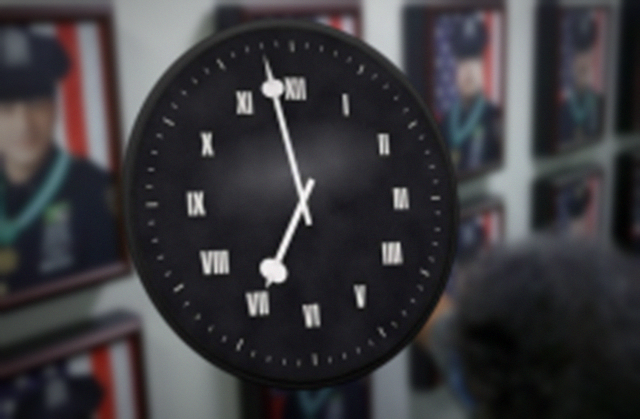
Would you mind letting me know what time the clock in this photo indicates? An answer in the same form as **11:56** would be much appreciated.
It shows **6:58**
